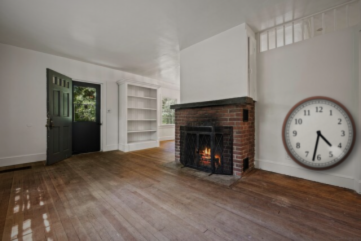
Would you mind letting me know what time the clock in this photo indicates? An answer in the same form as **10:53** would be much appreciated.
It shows **4:32**
